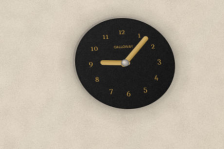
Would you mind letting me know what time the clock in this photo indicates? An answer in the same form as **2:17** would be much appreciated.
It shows **9:07**
